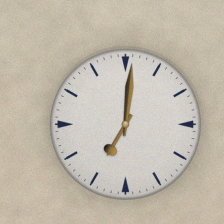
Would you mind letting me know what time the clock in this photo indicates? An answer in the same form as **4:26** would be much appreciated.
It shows **7:01**
